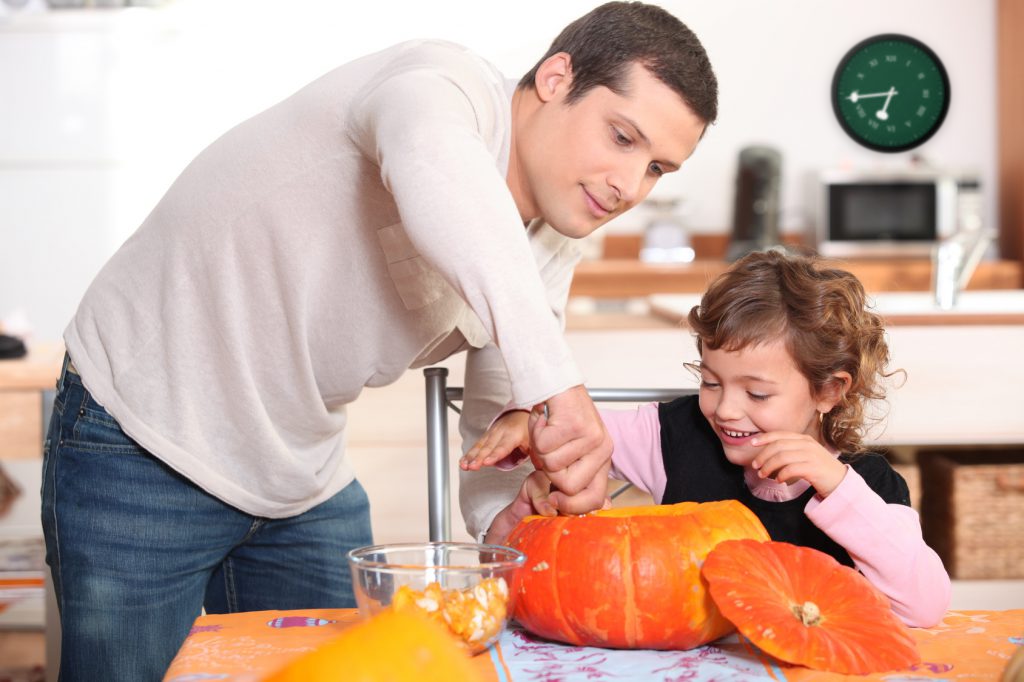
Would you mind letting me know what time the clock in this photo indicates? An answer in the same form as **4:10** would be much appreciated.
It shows **6:44**
